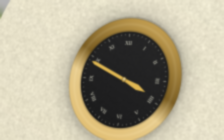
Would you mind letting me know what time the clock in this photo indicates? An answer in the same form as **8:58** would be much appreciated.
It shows **3:49**
